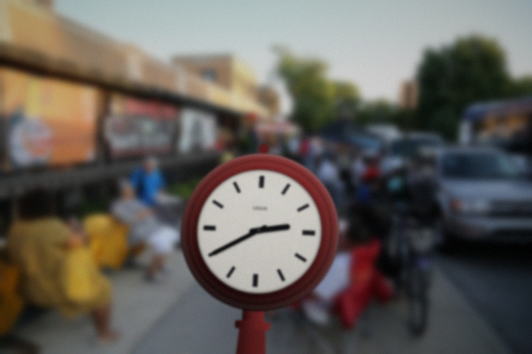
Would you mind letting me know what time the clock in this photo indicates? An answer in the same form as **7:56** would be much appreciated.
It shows **2:40**
